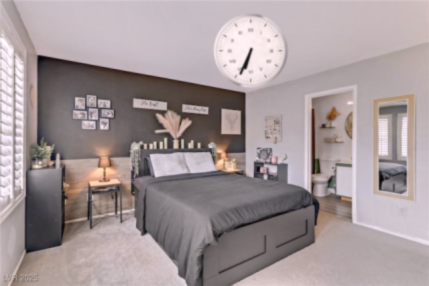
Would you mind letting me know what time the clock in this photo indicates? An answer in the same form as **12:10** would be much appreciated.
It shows **6:34**
